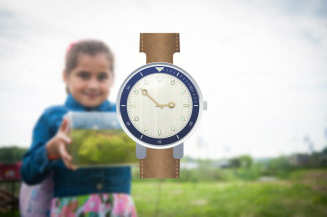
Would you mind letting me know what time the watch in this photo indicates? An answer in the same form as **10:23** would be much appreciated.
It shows **2:52**
